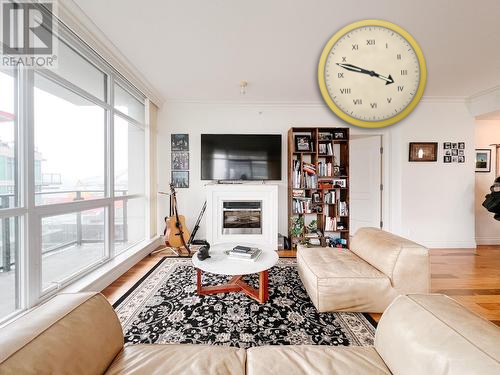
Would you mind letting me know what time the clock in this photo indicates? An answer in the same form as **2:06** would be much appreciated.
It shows **3:48**
